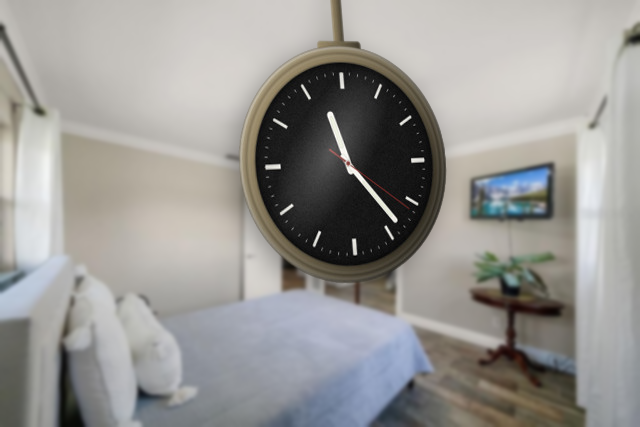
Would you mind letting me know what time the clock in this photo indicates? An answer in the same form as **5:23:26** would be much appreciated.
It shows **11:23:21**
